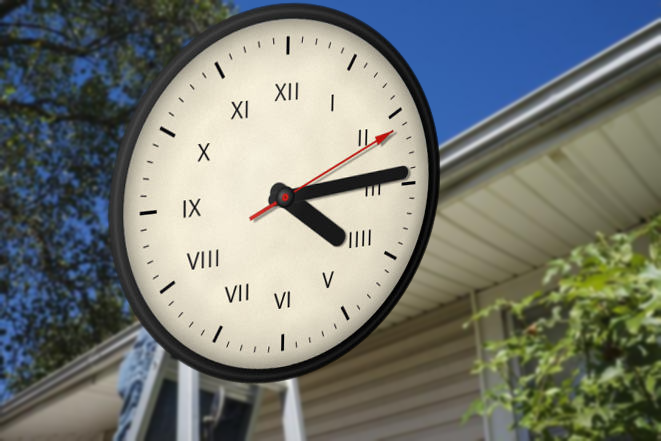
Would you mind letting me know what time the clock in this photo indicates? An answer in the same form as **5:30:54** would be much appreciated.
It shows **4:14:11**
